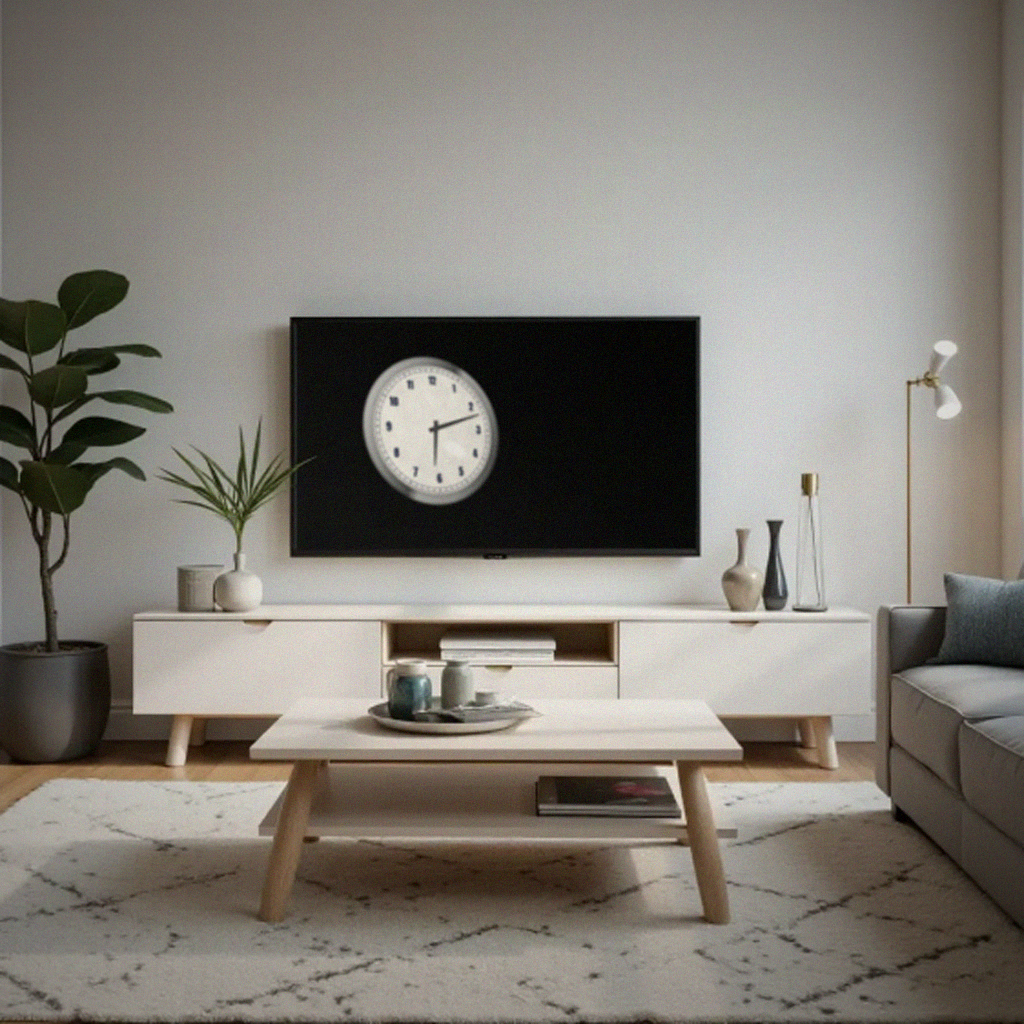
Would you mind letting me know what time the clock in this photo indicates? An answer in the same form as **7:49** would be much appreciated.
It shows **6:12**
